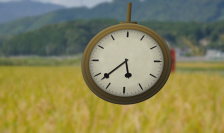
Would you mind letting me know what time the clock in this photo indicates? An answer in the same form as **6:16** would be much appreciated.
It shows **5:38**
